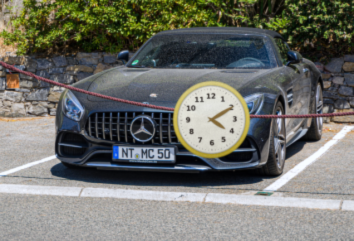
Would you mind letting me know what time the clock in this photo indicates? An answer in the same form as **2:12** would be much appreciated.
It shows **4:10**
